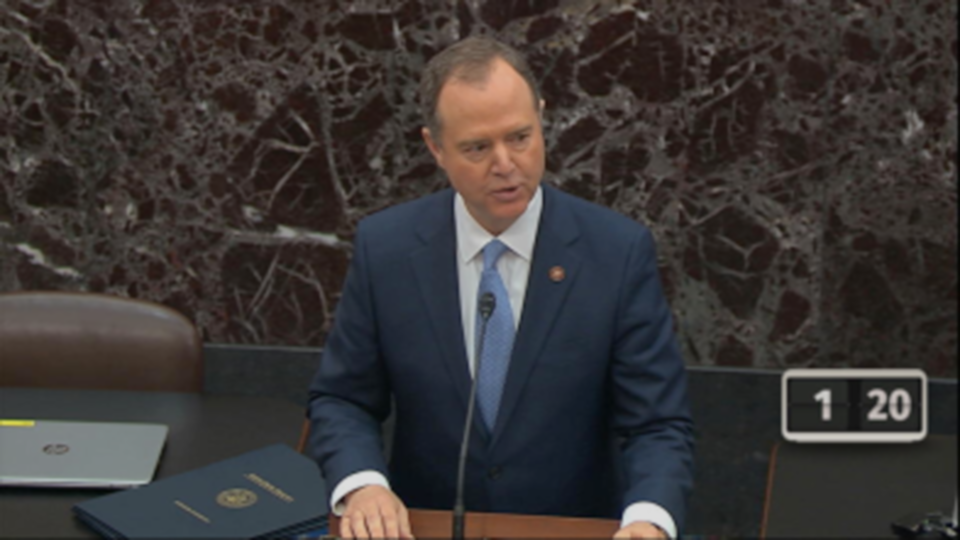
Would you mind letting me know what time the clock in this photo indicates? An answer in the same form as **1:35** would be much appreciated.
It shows **1:20**
